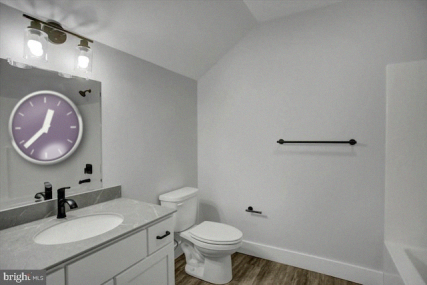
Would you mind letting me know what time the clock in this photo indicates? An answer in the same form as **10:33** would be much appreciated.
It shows **12:38**
